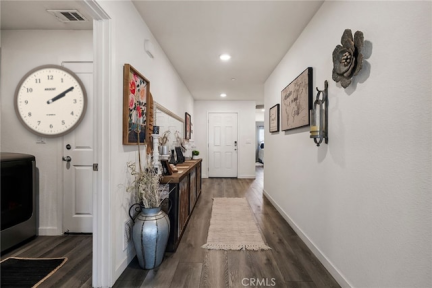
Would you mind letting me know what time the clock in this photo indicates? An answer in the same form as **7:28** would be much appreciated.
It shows **2:10**
